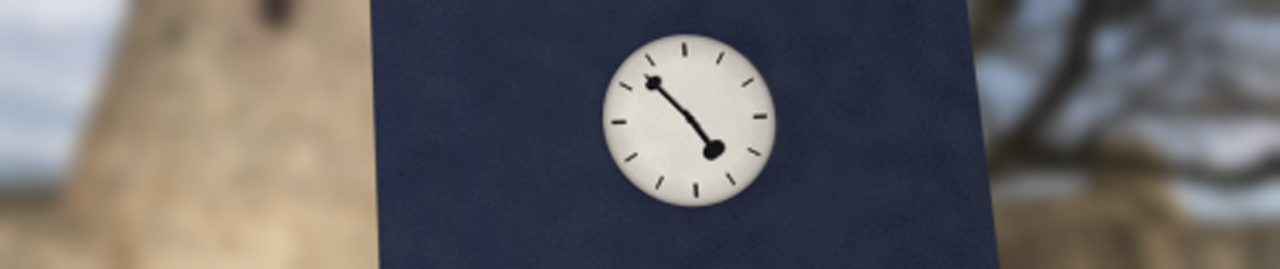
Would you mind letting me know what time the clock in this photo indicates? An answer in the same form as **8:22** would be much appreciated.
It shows **4:53**
